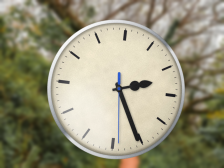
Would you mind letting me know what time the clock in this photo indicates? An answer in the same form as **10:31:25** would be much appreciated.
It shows **2:25:29**
